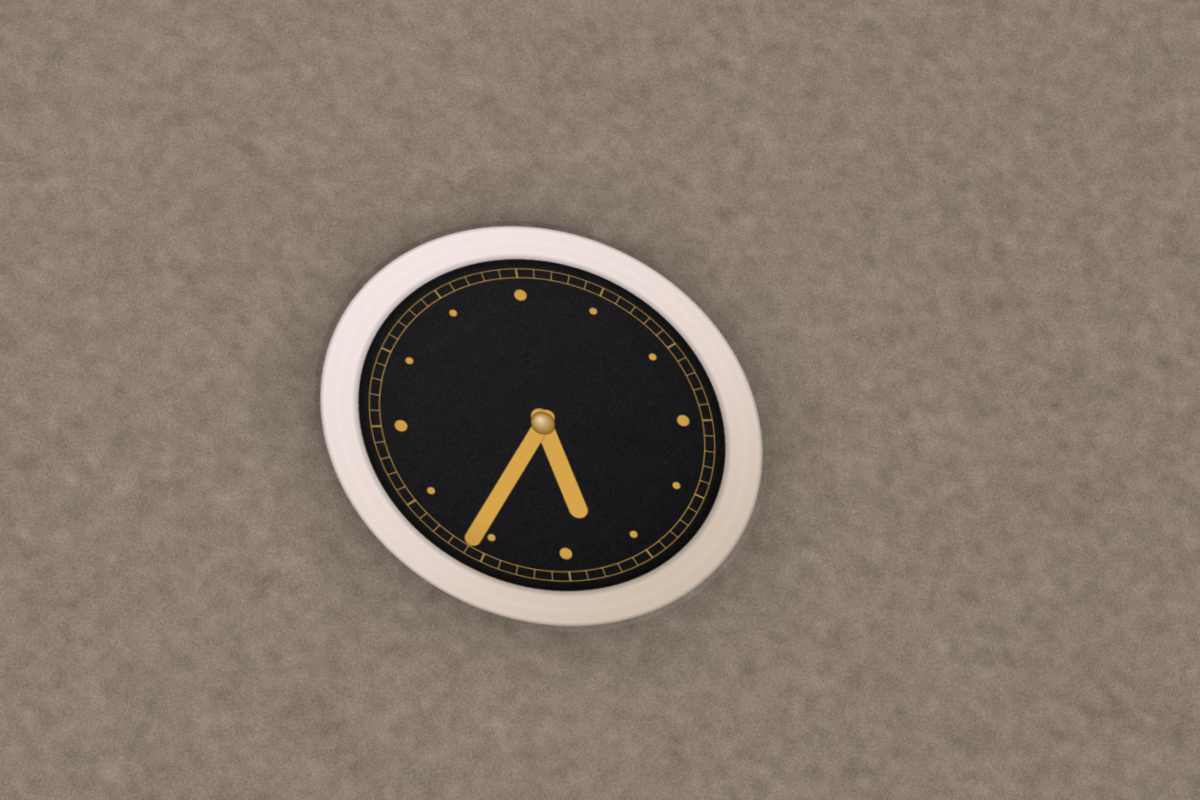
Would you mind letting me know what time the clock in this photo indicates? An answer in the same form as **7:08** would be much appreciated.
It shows **5:36**
